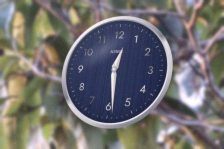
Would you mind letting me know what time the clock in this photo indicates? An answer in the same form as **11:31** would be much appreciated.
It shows **12:29**
